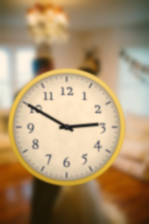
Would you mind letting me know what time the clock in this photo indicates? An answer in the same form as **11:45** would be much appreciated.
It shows **2:50**
